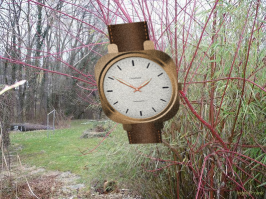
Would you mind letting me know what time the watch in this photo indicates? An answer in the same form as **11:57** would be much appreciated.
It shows **1:51**
